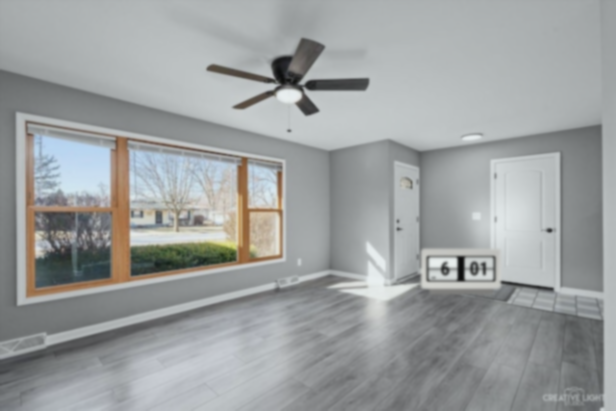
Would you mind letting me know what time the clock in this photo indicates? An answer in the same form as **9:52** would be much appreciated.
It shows **6:01**
